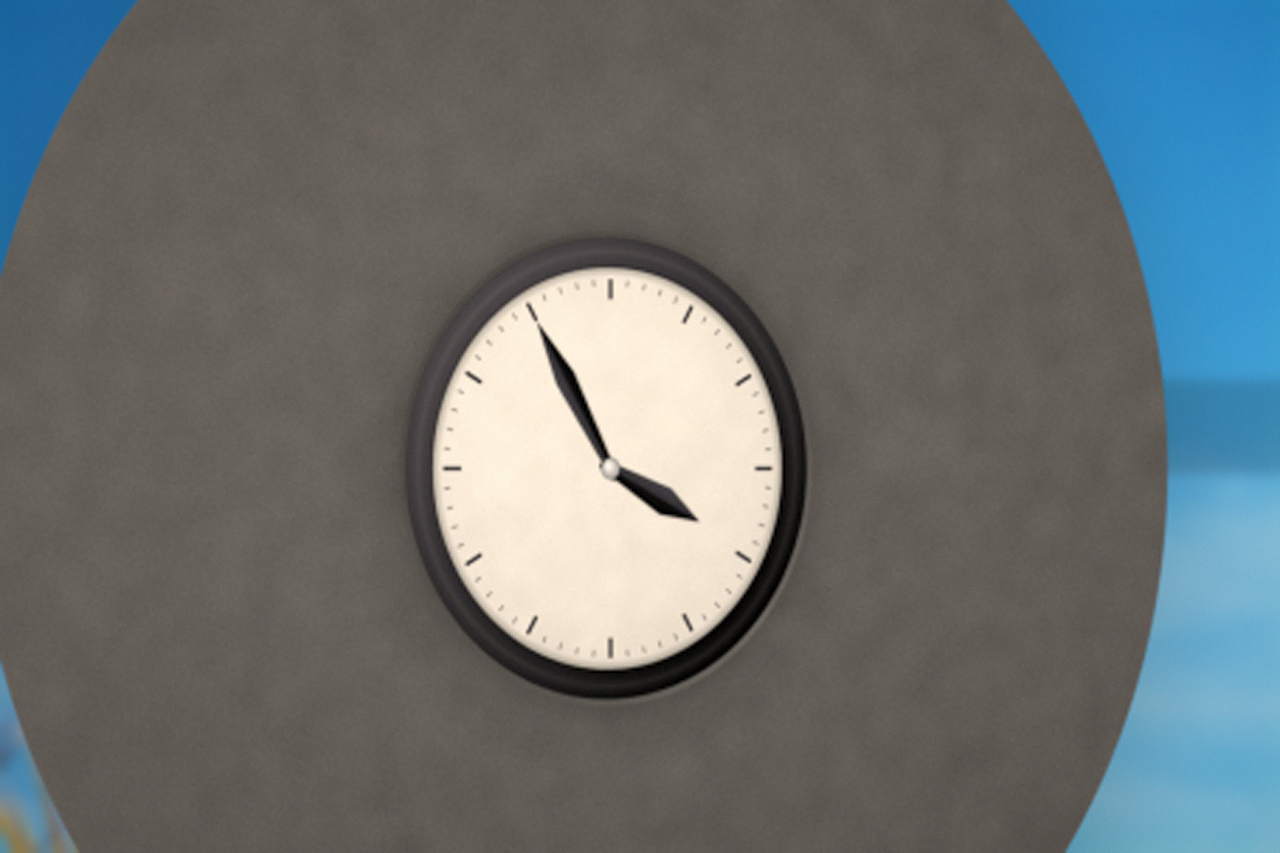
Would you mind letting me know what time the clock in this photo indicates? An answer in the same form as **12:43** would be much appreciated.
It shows **3:55**
